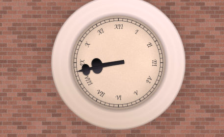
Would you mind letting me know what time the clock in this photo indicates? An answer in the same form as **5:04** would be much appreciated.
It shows **8:43**
